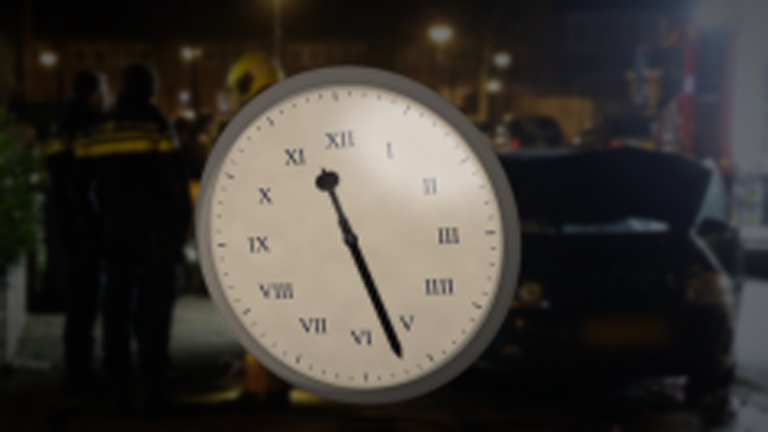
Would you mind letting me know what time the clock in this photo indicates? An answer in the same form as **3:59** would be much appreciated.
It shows **11:27**
